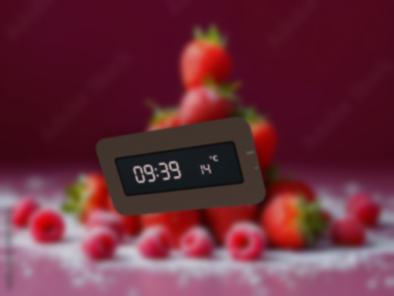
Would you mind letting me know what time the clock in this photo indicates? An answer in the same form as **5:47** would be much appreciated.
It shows **9:39**
